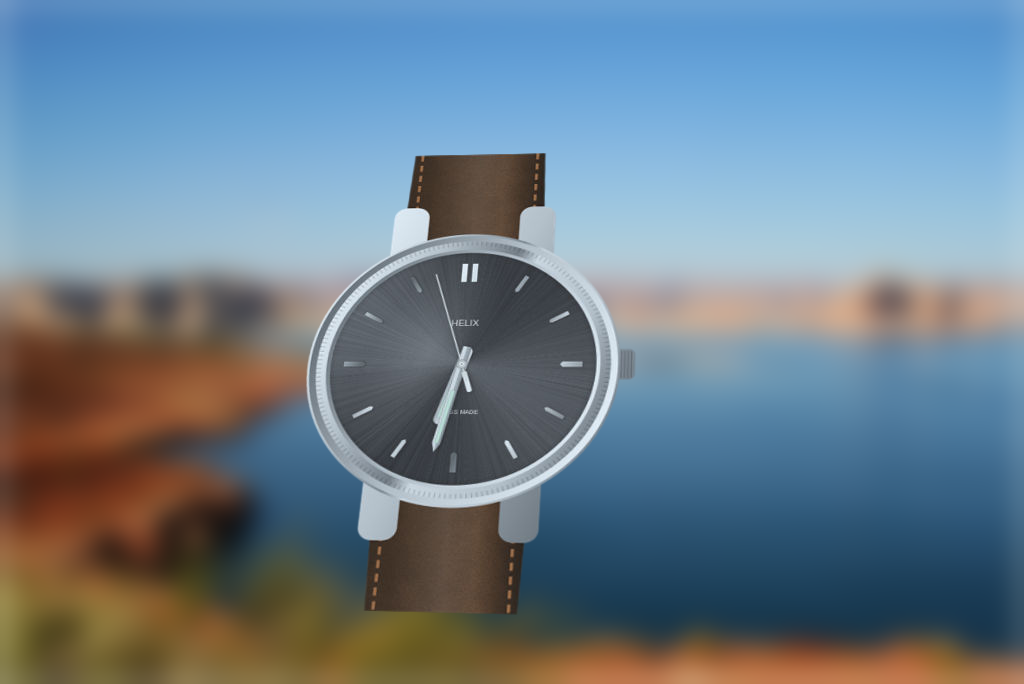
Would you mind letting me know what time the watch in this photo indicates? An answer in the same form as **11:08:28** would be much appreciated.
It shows **6:31:57**
